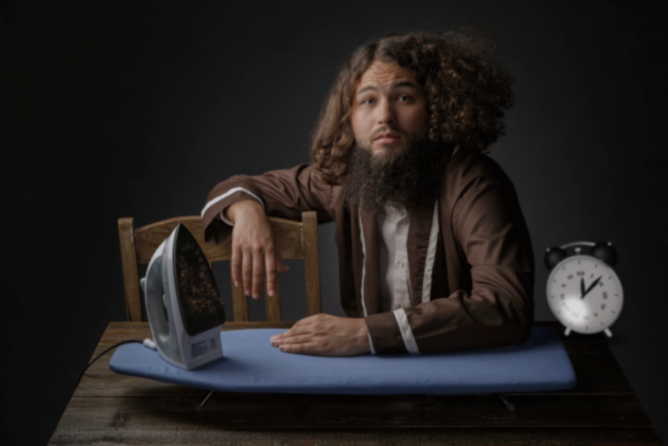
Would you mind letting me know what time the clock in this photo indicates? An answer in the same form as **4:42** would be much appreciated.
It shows **12:08**
